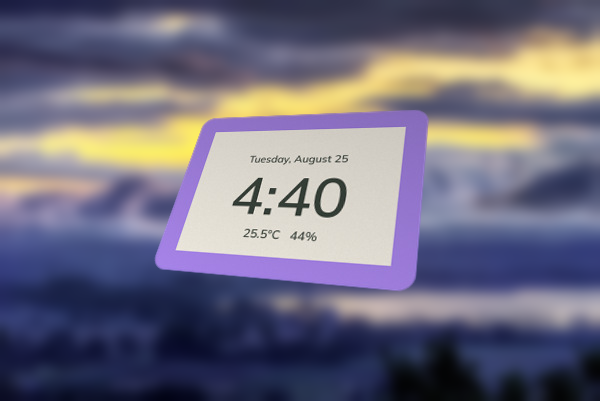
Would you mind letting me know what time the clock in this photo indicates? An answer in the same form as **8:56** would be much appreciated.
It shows **4:40**
